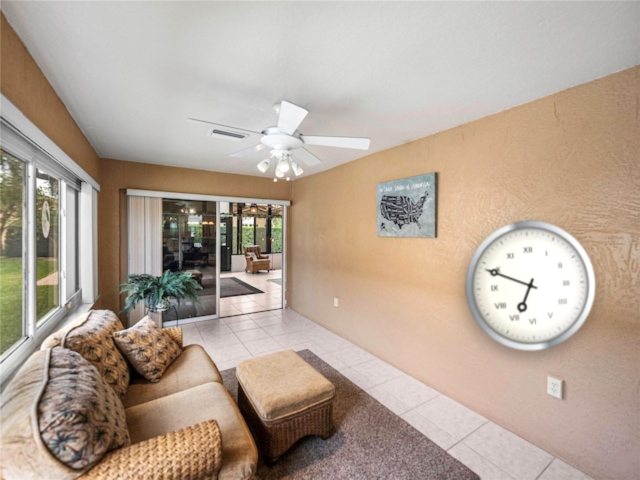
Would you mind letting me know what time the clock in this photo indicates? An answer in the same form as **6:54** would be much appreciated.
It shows **6:49**
